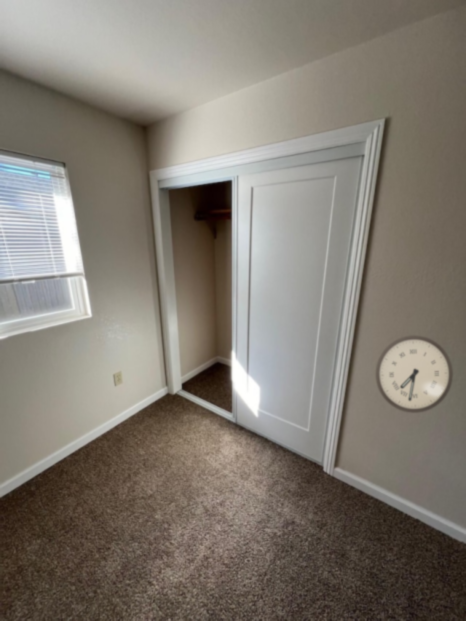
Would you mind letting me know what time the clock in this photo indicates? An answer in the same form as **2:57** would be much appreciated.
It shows **7:32**
